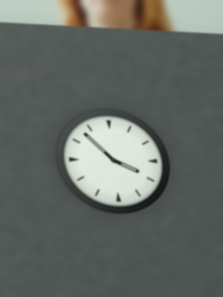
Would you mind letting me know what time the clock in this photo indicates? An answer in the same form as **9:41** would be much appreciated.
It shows **3:53**
